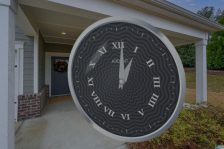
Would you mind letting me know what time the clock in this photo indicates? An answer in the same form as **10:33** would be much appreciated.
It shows **1:01**
